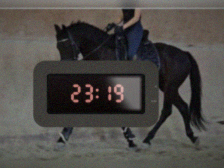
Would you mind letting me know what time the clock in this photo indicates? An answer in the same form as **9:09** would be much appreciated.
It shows **23:19**
